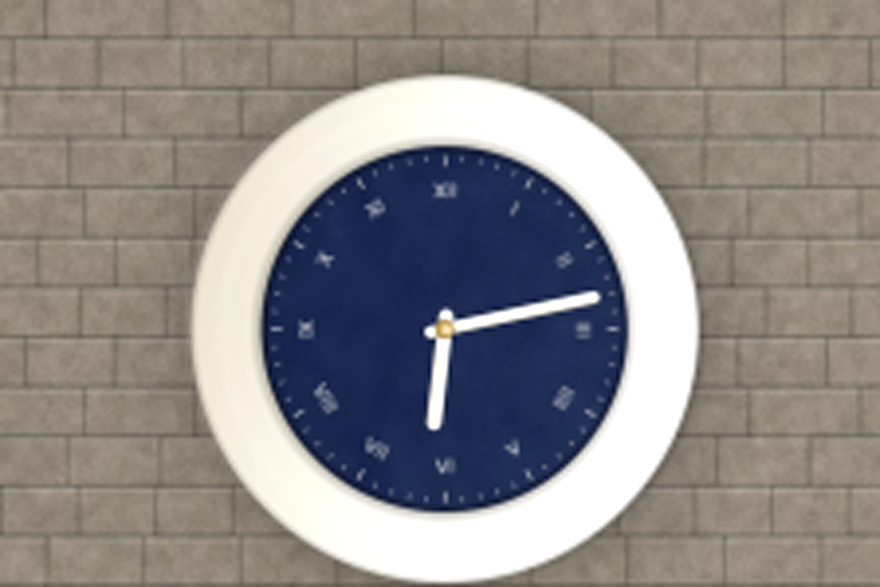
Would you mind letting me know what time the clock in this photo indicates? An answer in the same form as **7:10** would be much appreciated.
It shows **6:13**
